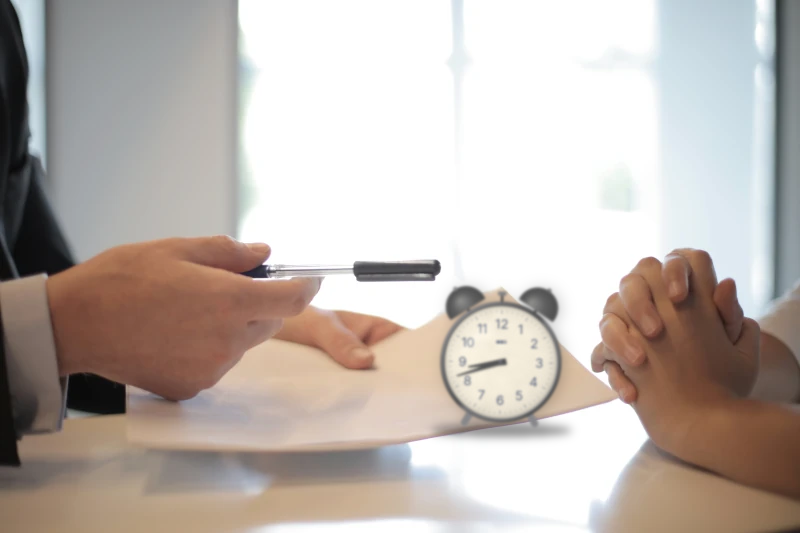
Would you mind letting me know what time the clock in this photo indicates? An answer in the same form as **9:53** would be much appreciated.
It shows **8:42**
